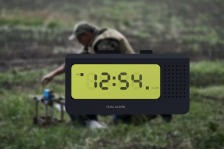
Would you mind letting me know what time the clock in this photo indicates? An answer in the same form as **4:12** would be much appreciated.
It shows **12:54**
